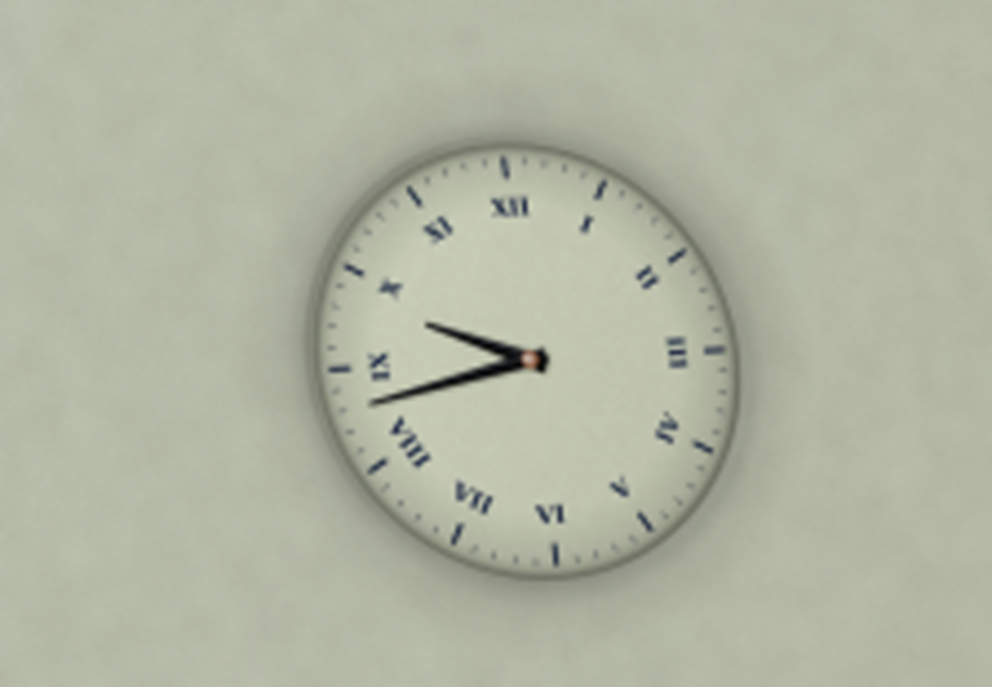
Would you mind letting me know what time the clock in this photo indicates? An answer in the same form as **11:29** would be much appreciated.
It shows **9:43**
